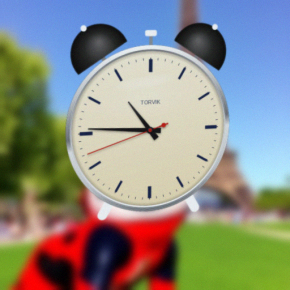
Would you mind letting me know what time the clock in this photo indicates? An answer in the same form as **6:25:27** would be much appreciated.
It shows **10:45:42**
